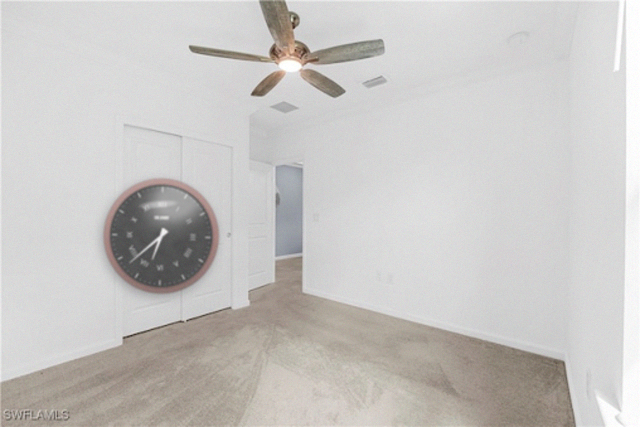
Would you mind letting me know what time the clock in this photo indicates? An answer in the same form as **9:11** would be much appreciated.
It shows **6:38**
